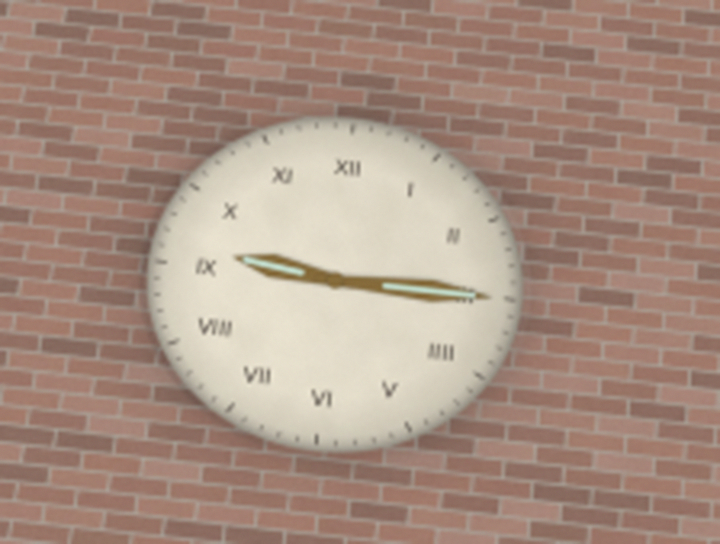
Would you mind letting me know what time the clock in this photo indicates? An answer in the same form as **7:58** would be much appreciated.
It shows **9:15**
